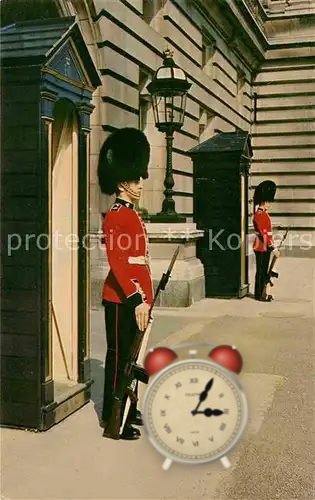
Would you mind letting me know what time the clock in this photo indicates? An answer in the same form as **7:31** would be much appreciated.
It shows **3:05**
